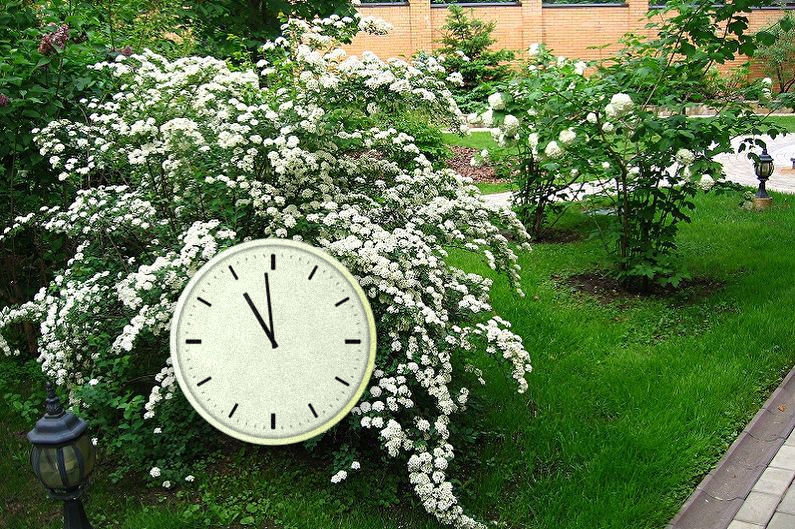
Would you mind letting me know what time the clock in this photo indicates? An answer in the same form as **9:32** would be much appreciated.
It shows **10:59**
